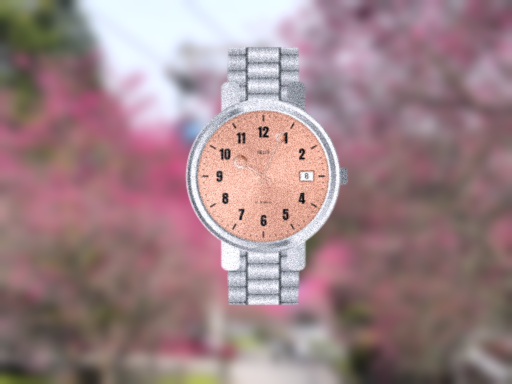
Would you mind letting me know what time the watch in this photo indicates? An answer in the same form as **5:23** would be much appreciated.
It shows **10:04**
